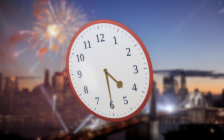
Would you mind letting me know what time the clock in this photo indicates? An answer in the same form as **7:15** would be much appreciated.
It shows **4:30**
